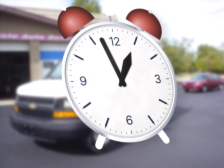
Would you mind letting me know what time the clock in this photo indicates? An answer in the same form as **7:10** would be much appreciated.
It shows **12:57**
